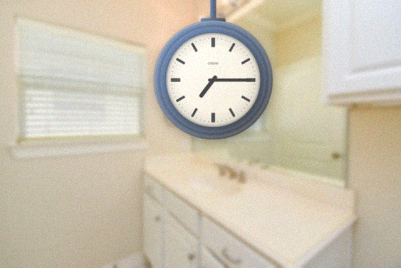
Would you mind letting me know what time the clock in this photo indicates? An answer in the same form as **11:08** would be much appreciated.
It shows **7:15**
